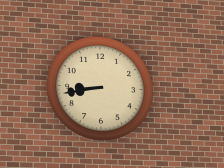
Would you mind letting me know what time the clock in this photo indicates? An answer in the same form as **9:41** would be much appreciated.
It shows **8:43**
